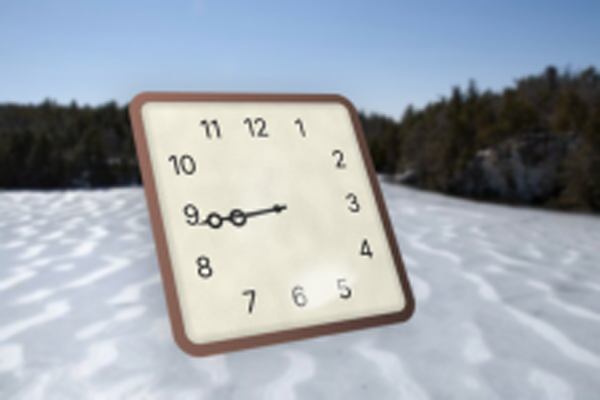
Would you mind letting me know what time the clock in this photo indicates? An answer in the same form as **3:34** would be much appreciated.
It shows **8:44**
